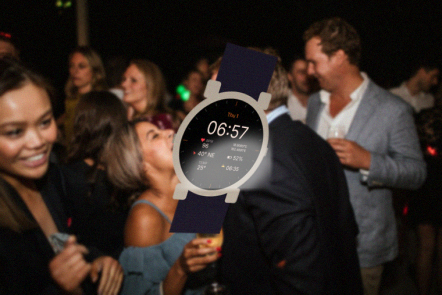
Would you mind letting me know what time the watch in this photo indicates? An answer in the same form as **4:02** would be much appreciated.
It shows **6:57**
